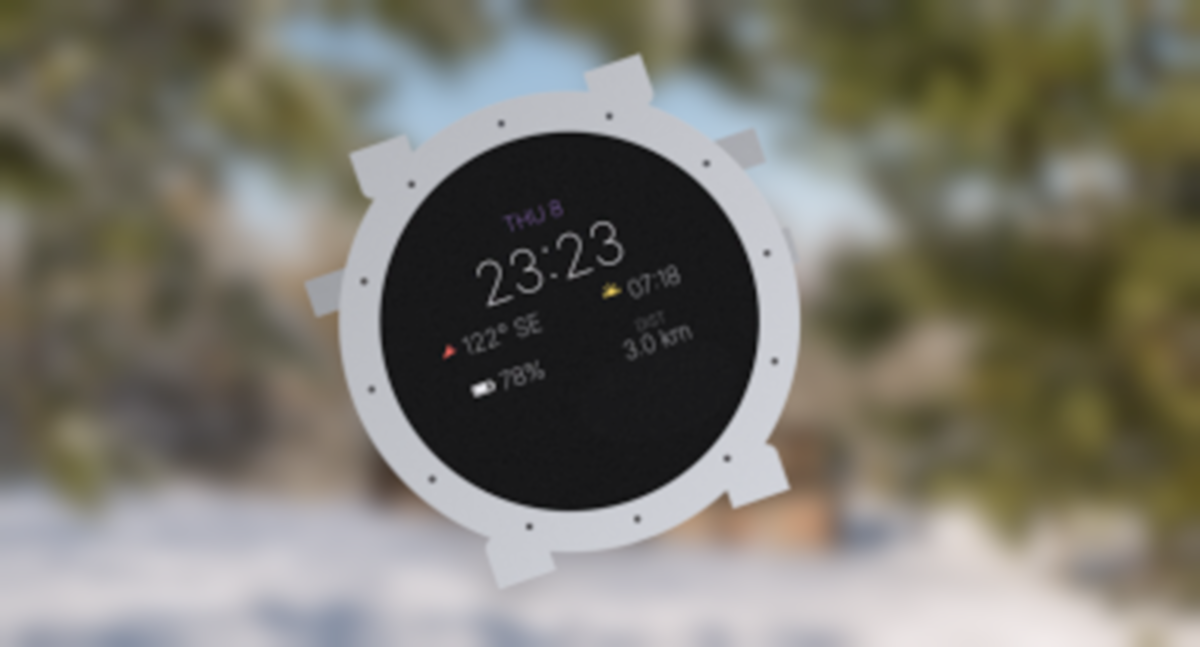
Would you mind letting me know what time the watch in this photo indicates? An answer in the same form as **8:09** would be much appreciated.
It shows **23:23**
